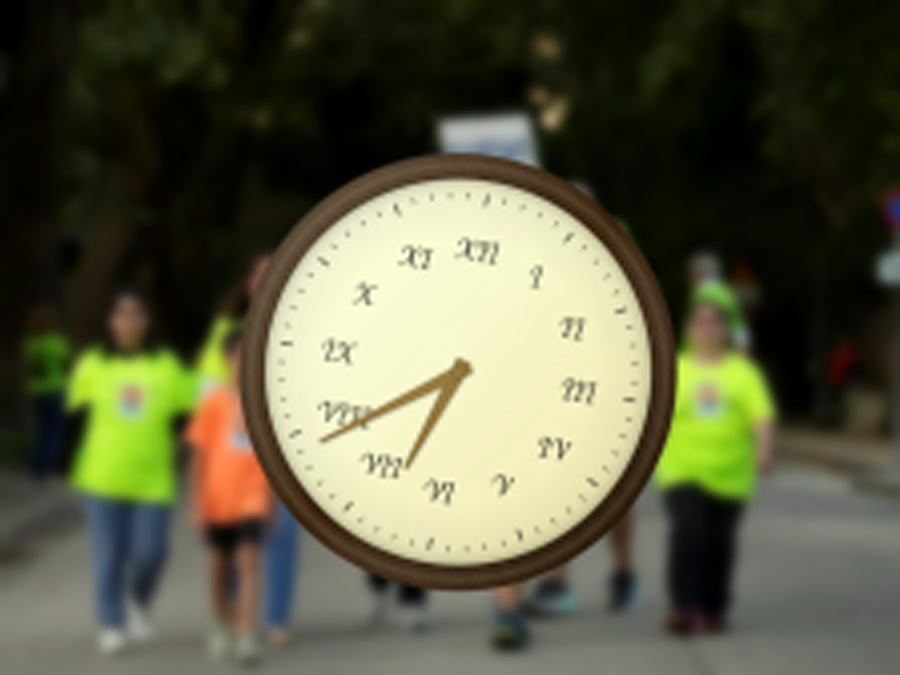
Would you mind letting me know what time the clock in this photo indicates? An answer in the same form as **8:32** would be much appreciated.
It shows **6:39**
